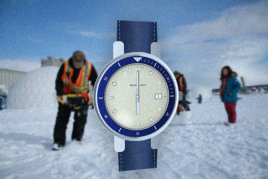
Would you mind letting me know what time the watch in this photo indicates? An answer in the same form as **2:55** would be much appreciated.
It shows **6:00**
